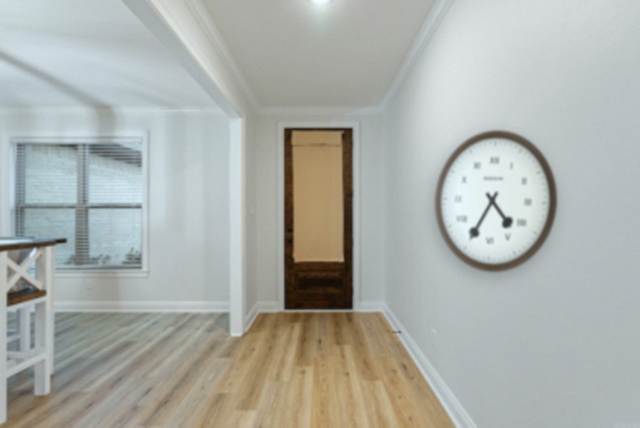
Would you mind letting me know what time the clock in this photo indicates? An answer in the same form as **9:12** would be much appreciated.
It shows **4:35**
